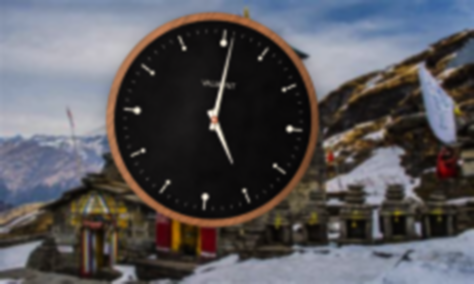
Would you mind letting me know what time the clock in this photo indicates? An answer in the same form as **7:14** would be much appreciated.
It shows **5:01**
